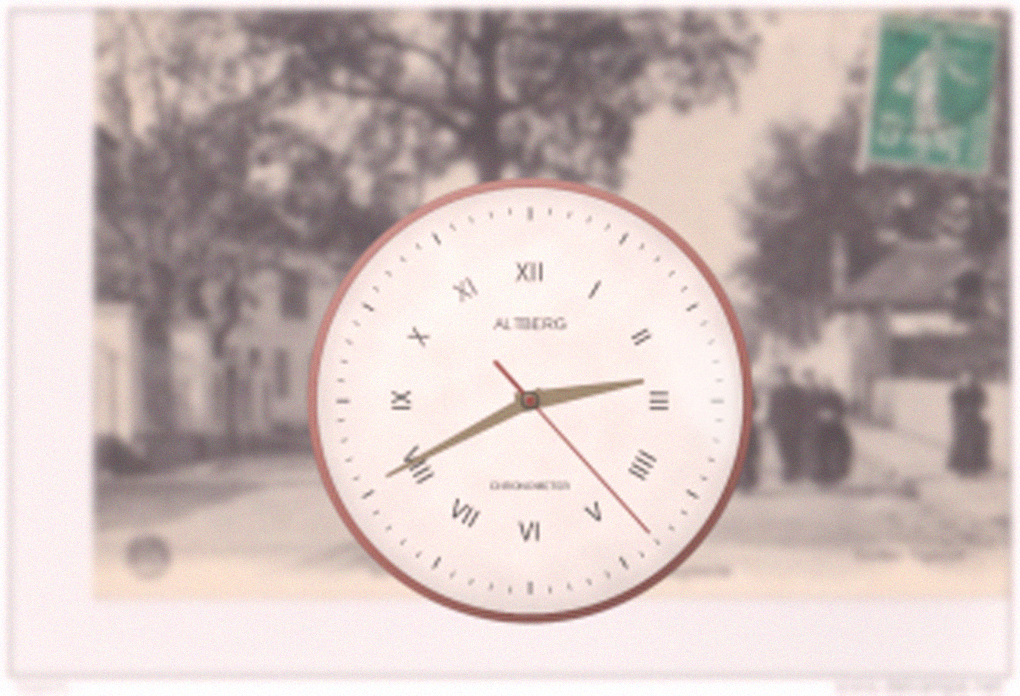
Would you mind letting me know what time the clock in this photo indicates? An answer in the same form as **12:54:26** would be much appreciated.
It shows **2:40:23**
